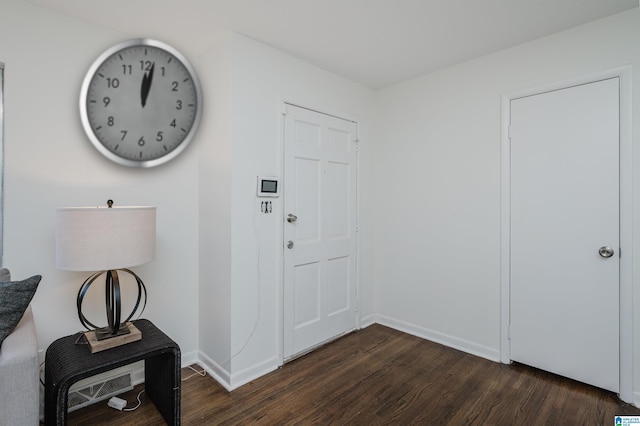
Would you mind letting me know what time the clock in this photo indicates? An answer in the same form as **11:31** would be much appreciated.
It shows **12:02**
